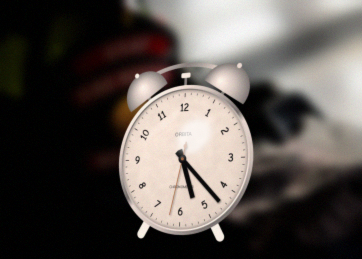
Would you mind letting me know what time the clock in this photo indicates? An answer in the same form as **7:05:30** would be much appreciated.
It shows **5:22:32**
